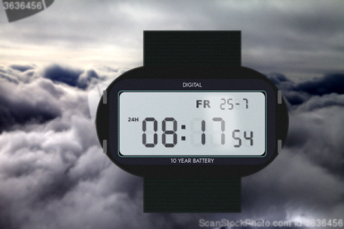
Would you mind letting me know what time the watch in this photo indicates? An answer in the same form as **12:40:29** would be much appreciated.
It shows **8:17:54**
